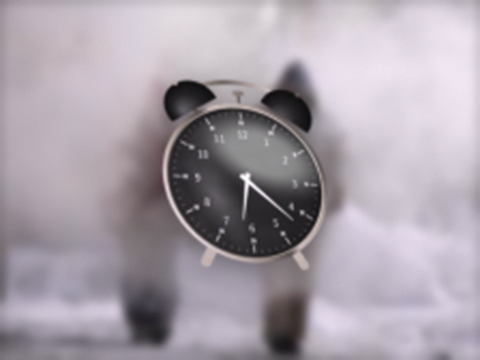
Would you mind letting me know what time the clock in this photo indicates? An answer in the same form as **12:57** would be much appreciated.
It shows **6:22**
